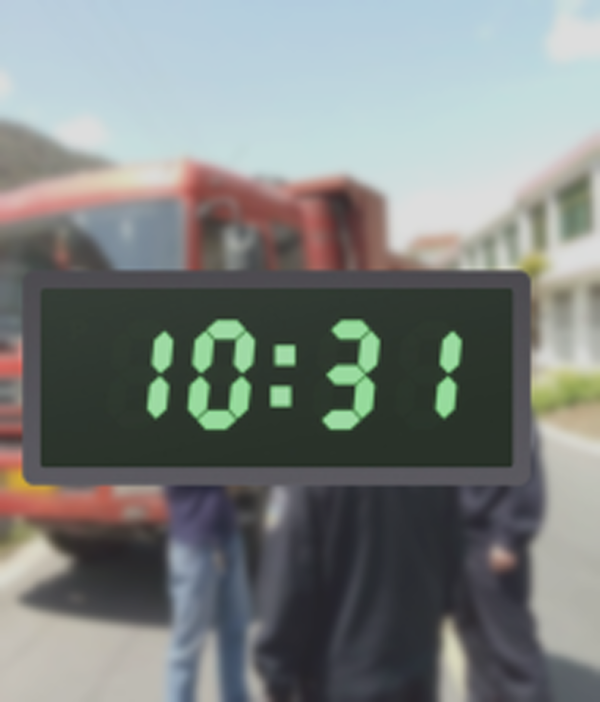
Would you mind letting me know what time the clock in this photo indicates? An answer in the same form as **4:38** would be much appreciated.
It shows **10:31**
